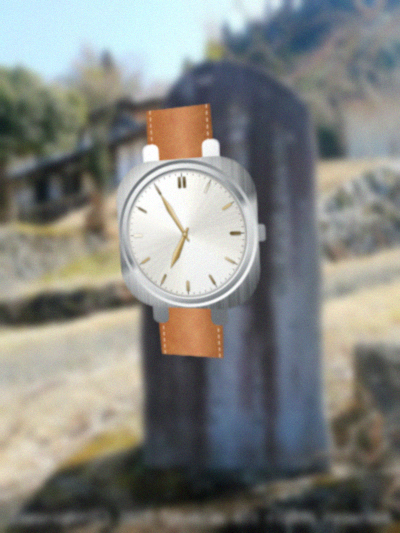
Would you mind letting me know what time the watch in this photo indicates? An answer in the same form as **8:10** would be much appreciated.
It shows **6:55**
